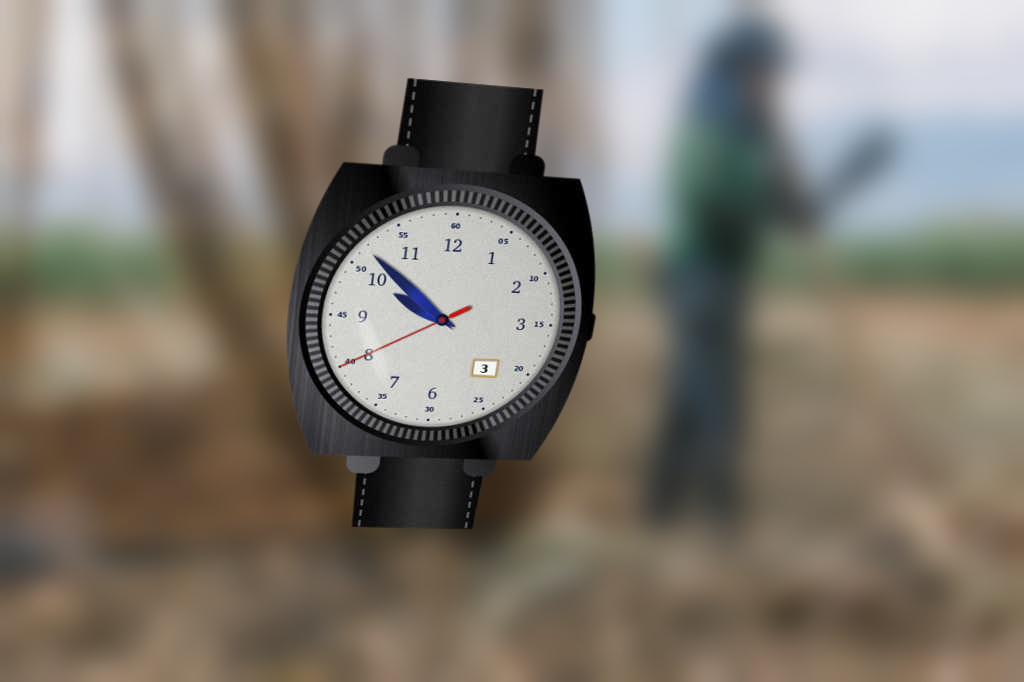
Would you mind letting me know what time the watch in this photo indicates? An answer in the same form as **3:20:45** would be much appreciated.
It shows **9:51:40**
